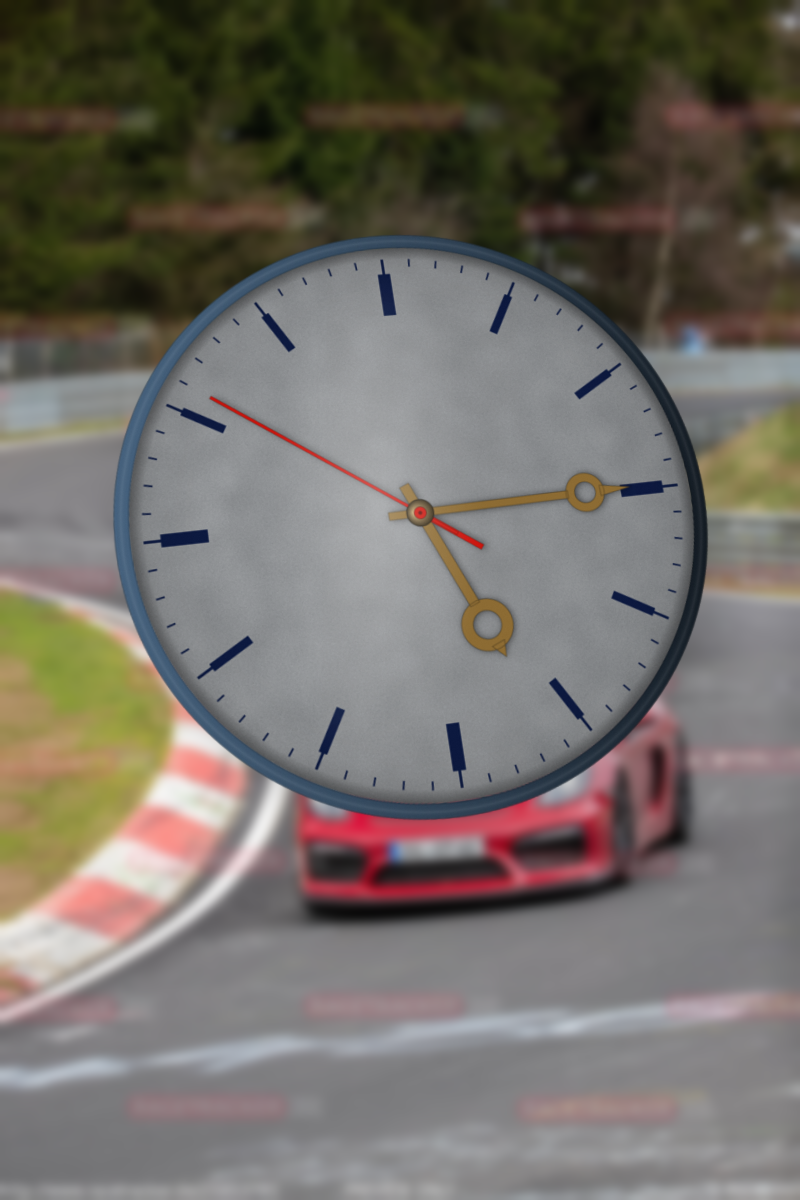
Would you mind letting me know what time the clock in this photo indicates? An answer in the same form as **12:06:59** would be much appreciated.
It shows **5:14:51**
